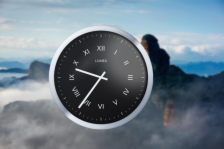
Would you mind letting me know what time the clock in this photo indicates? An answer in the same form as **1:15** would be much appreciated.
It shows **9:36**
